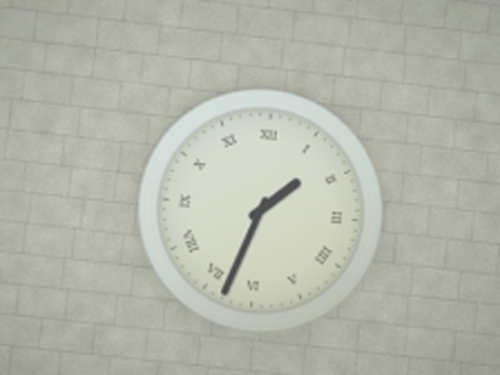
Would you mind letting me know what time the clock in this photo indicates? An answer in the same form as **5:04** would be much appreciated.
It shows **1:33**
